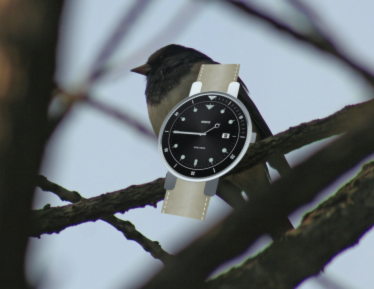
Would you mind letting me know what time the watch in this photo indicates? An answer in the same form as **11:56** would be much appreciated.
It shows **1:45**
